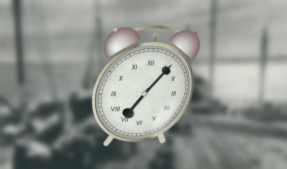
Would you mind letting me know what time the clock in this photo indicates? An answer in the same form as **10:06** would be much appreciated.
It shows **7:06**
